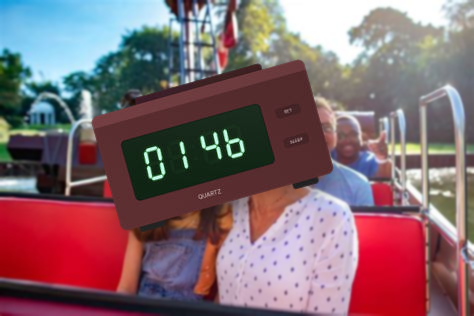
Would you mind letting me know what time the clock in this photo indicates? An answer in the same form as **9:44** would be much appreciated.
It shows **1:46**
